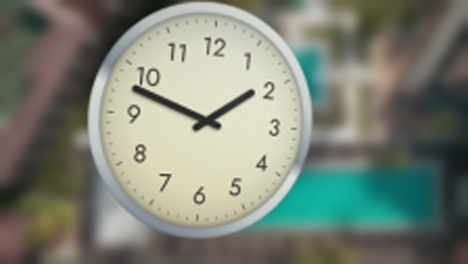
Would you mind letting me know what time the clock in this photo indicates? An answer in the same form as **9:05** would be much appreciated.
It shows **1:48**
